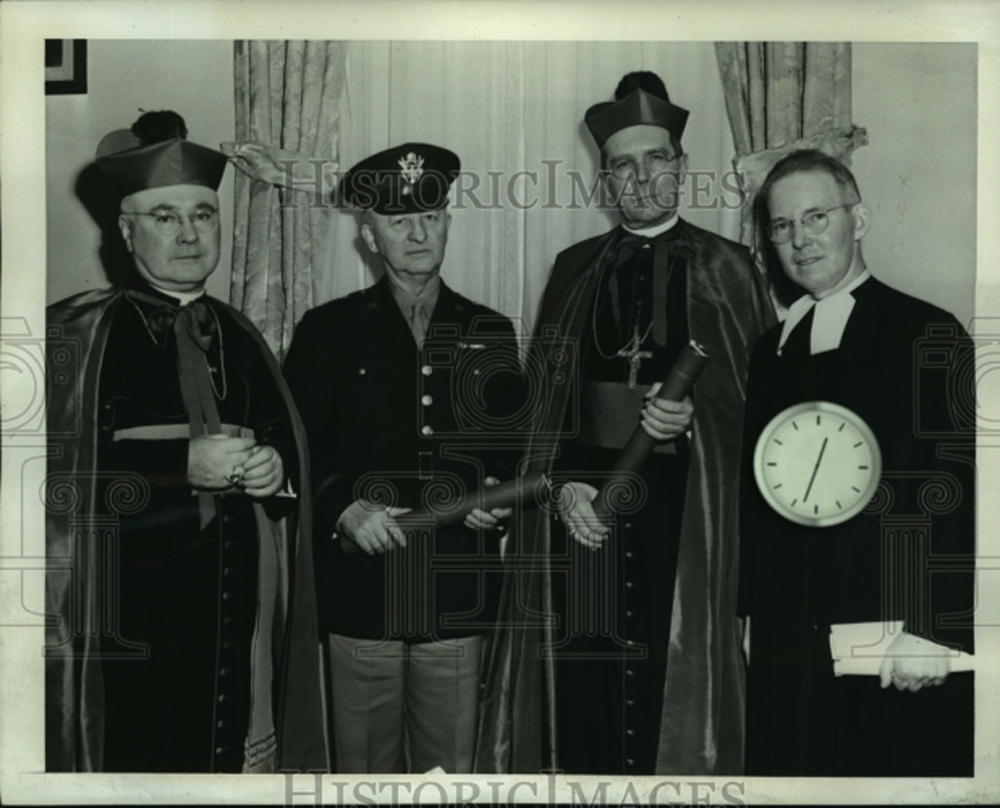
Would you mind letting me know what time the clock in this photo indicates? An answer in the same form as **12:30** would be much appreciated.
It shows **12:33**
